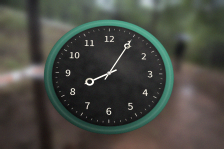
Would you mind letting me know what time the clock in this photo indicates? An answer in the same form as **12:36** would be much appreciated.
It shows **8:05**
